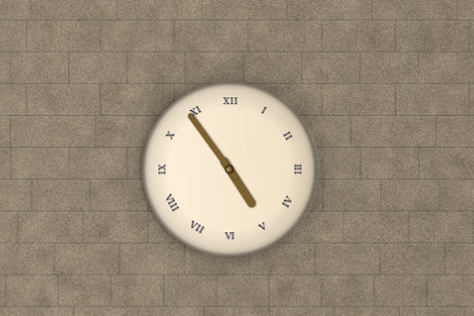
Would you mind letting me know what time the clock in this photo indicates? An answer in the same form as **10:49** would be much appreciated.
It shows **4:54**
